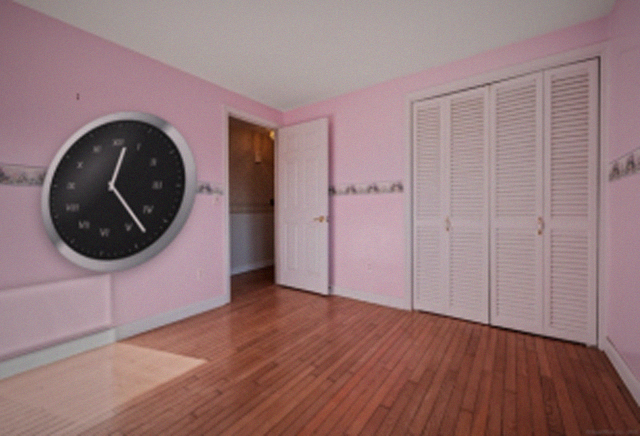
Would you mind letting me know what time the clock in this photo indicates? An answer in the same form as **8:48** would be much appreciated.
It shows **12:23**
